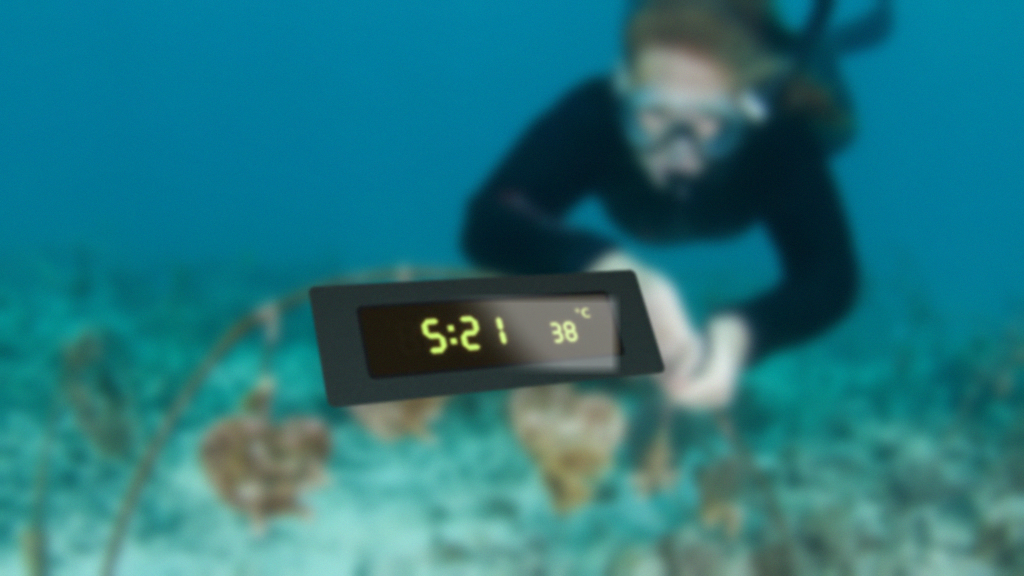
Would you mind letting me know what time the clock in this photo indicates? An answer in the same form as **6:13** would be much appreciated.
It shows **5:21**
